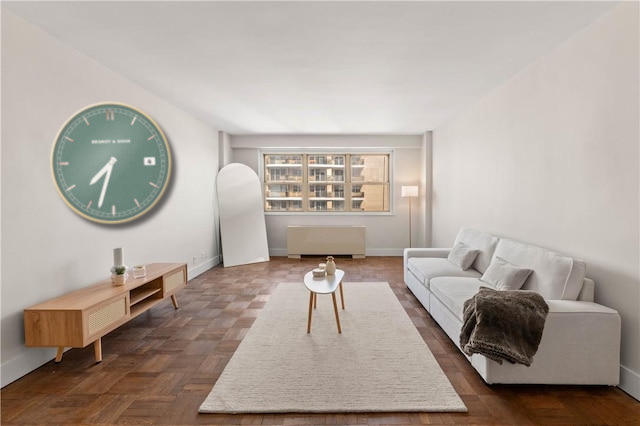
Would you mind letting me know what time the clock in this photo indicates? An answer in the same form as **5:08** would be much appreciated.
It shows **7:33**
